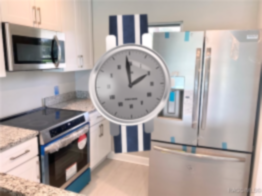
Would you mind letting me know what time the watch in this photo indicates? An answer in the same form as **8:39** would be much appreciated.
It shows **1:59**
